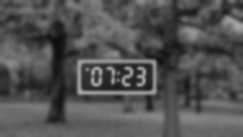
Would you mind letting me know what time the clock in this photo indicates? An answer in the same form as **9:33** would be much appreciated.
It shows **7:23**
